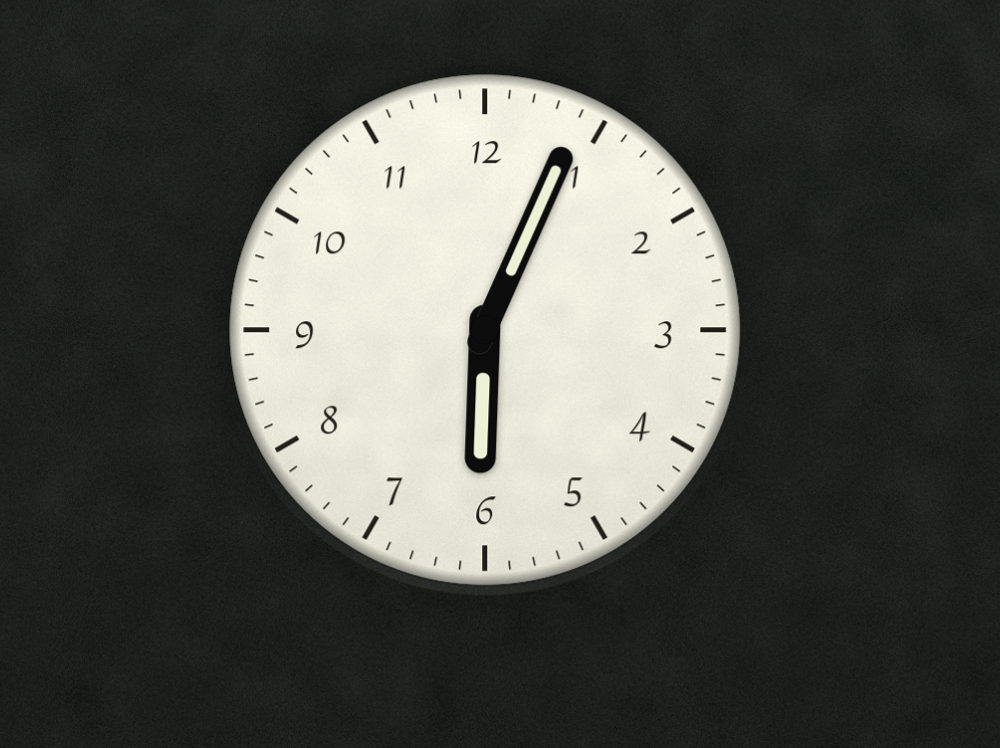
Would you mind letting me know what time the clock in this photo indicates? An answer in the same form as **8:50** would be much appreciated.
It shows **6:04**
